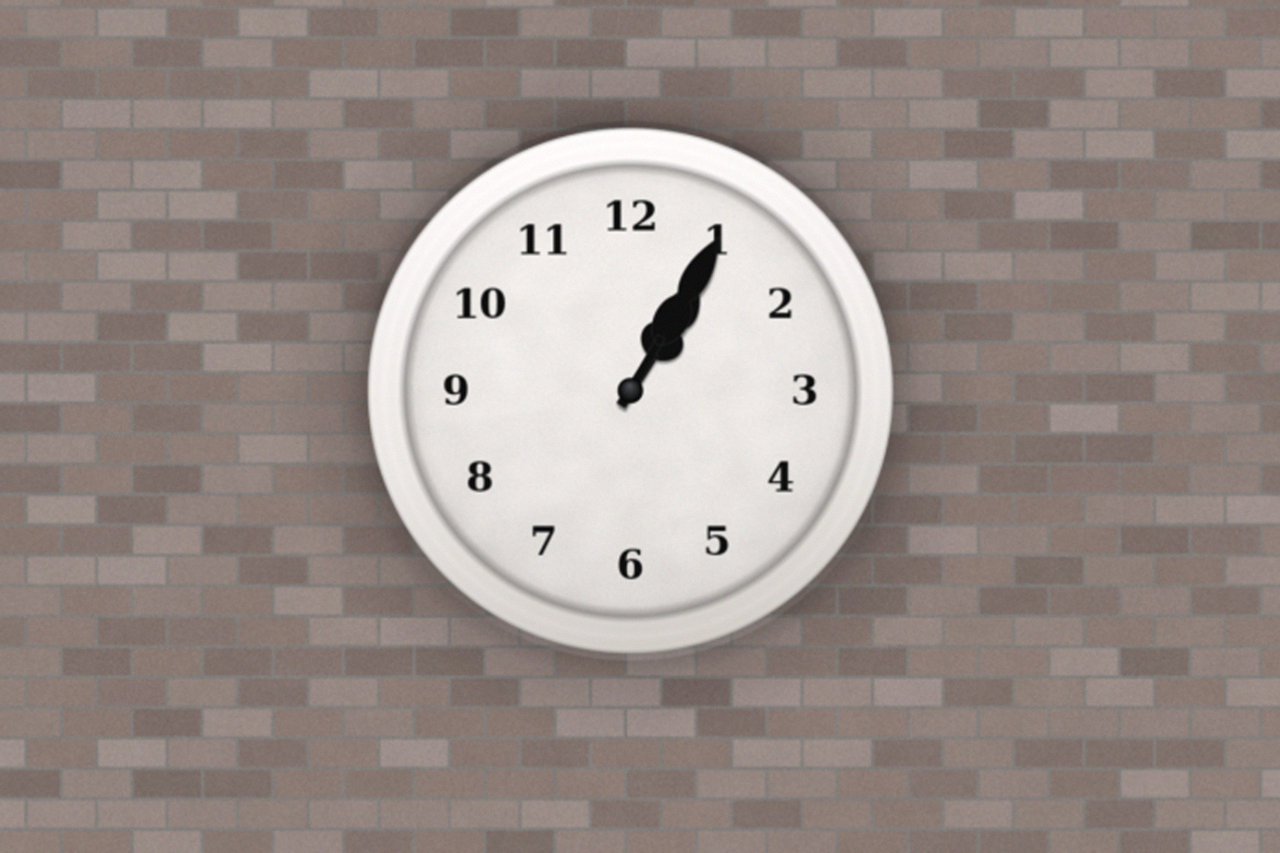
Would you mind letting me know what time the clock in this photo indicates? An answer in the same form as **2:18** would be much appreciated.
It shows **1:05**
